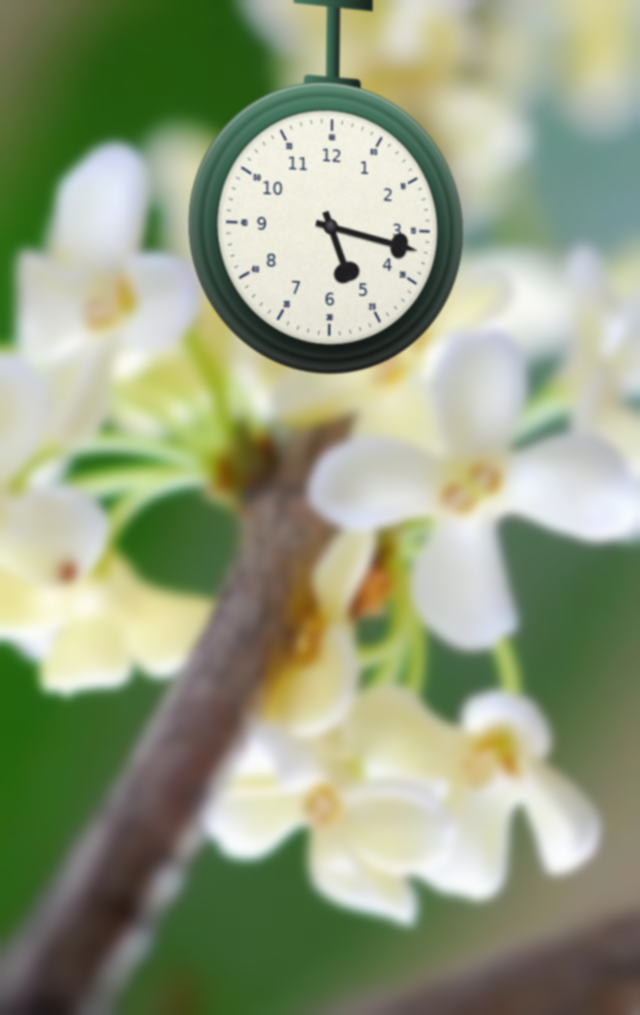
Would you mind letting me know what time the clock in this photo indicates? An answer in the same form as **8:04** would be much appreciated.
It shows **5:17**
